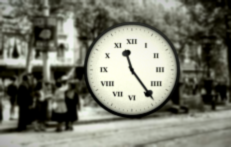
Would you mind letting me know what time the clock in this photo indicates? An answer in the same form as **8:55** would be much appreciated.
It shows **11:24**
